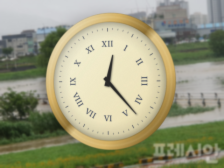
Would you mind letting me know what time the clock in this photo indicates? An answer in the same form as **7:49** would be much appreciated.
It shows **12:23**
